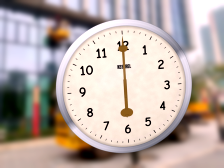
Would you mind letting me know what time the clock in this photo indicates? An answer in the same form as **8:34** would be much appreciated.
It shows **6:00**
